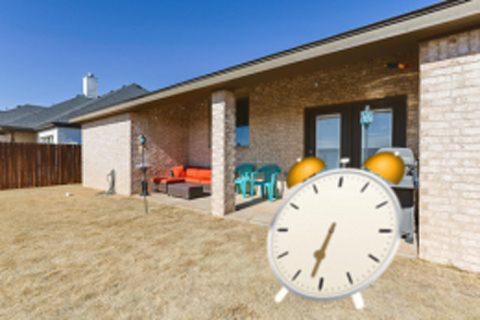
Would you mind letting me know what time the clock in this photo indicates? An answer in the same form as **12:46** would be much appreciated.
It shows **6:32**
